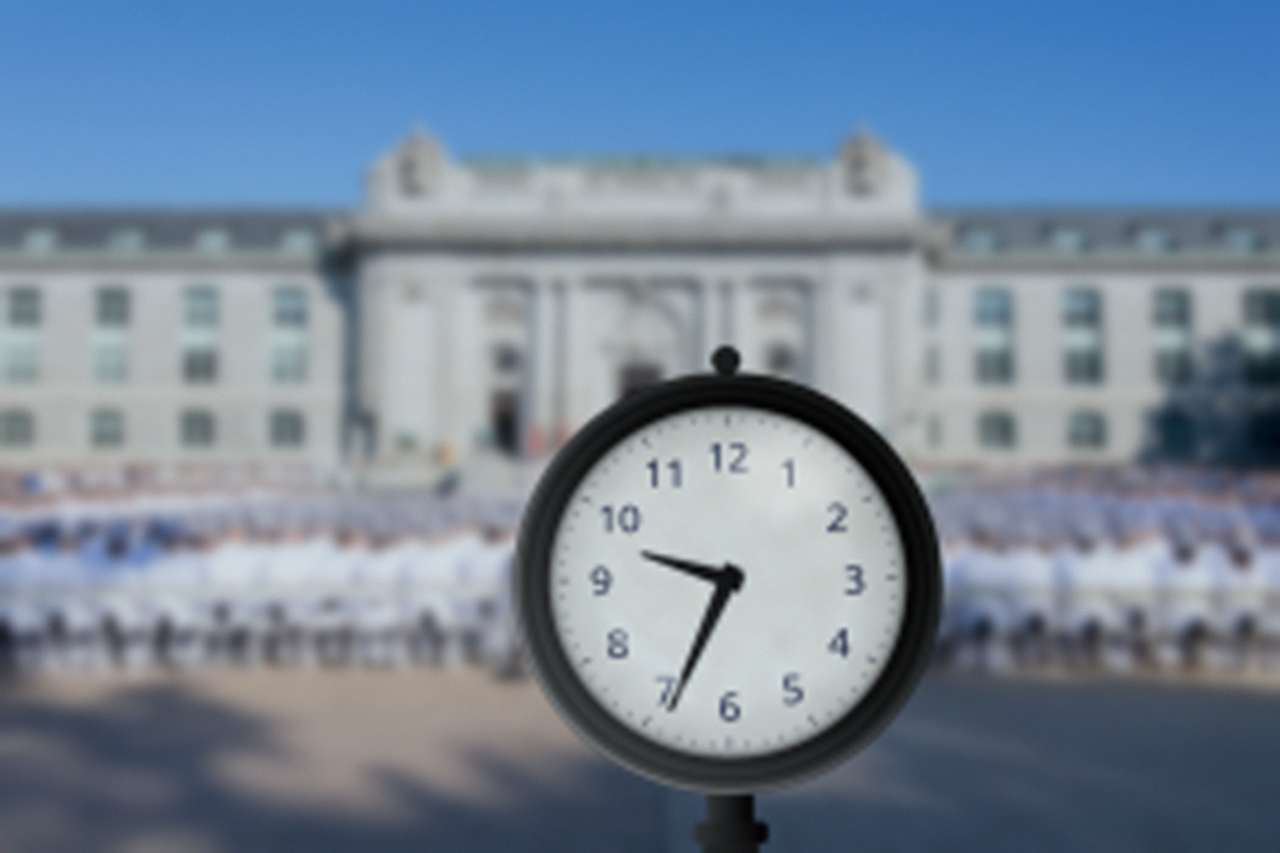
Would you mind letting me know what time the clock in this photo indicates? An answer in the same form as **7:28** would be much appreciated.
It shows **9:34**
